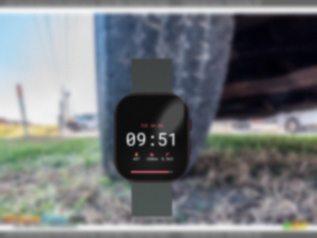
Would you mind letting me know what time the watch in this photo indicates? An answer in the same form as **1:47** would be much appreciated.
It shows **9:51**
